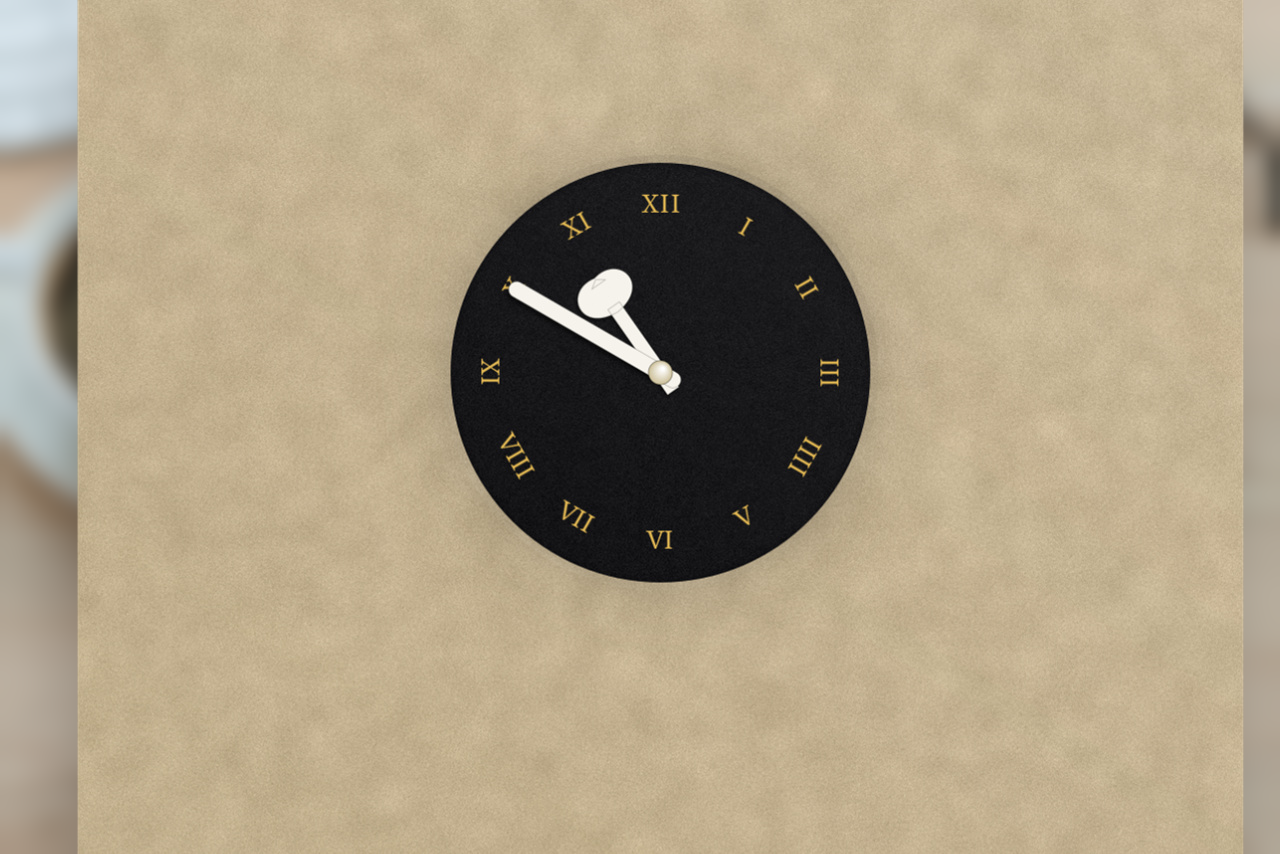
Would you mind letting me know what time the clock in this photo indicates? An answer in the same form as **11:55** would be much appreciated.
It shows **10:50**
